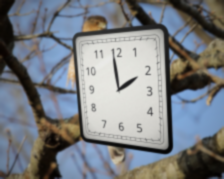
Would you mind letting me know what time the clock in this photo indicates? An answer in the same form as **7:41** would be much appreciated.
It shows **1:59**
